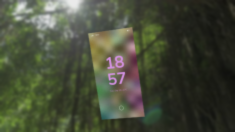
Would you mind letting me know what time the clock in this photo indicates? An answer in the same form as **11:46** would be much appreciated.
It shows **18:57**
